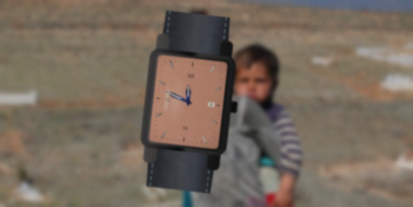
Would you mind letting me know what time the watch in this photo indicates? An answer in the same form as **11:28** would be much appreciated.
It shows **11:48**
